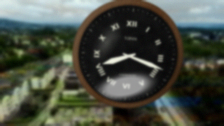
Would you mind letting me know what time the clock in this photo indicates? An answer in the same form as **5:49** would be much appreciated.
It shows **8:18**
